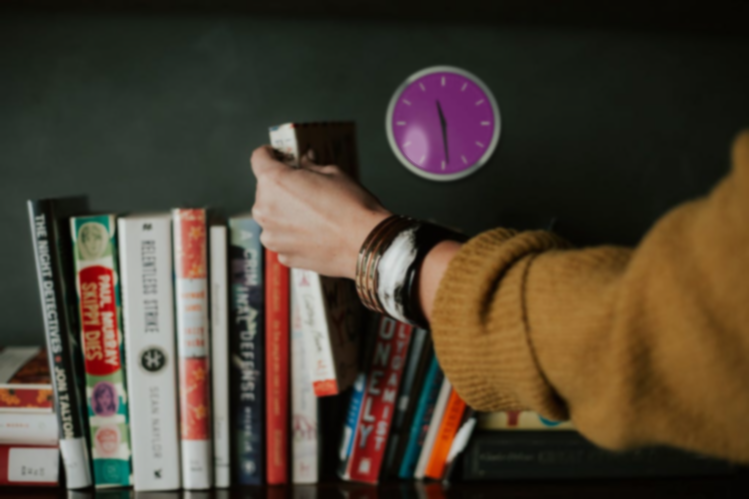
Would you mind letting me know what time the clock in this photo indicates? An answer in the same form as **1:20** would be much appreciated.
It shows **11:29**
